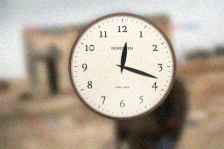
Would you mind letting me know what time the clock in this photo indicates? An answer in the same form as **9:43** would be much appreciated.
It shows **12:18**
